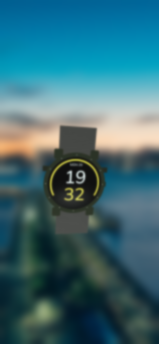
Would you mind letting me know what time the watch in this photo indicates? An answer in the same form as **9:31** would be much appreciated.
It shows **19:32**
